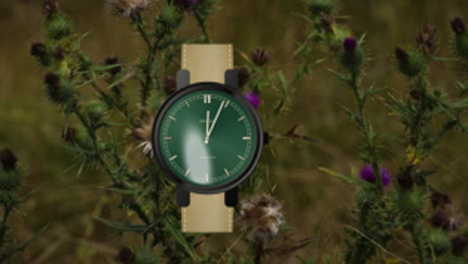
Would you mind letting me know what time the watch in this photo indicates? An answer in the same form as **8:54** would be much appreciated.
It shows **12:04**
